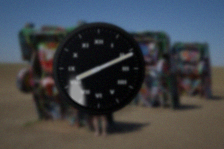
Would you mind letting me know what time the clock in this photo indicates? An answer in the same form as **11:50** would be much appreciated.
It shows **8:11**
